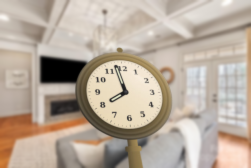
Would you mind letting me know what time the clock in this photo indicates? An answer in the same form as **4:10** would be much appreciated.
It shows **7:58**
